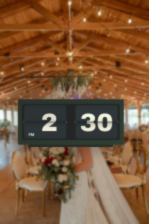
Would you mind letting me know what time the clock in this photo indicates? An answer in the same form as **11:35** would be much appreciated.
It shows **2:30**
